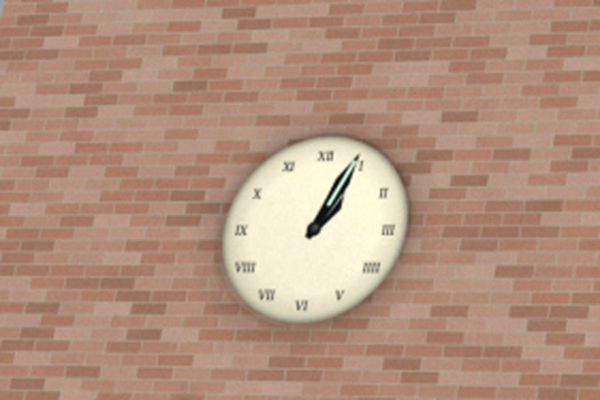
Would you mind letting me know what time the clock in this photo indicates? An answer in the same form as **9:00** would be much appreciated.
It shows **1:04**
